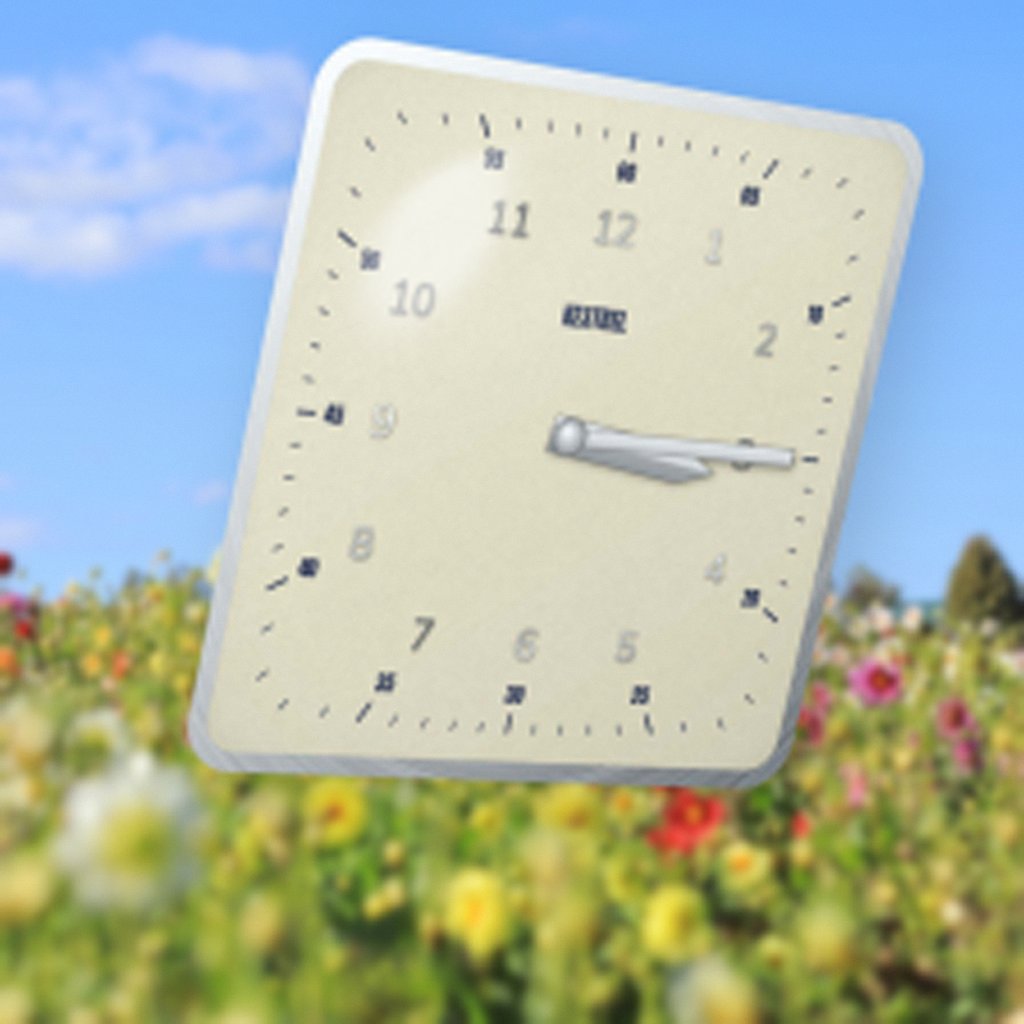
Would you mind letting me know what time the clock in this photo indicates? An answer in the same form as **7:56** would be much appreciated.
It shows **3:15**
